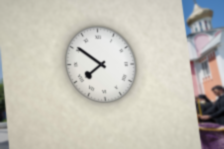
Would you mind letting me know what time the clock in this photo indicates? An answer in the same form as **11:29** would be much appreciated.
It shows **7:51**
